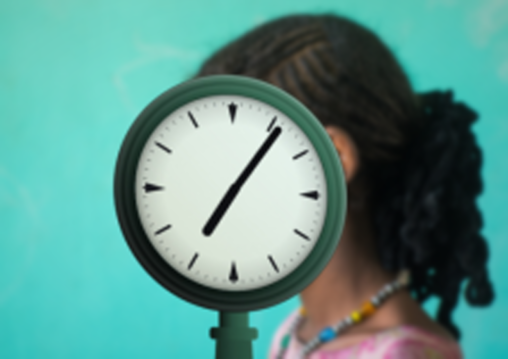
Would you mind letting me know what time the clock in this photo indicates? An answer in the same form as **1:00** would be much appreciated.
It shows **7:06**
